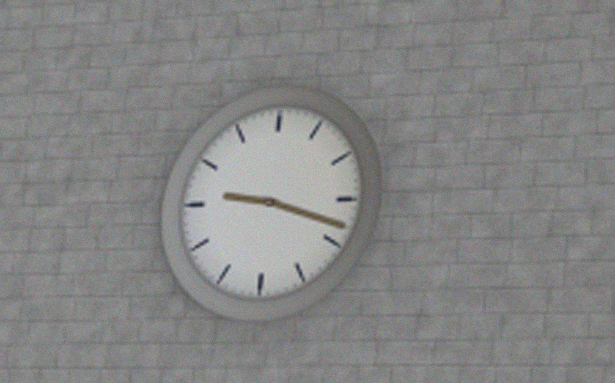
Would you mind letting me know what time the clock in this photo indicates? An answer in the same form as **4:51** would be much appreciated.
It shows **9:18**
